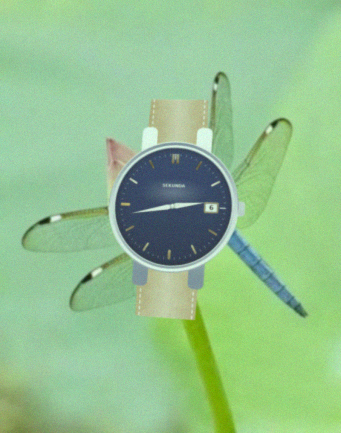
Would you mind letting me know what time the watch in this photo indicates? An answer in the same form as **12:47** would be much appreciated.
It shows **2:43**
